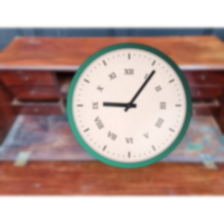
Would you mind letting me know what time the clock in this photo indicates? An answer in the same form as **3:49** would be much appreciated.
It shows **9:06**
